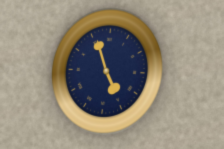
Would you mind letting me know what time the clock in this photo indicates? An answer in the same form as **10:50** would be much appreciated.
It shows **4:56**
